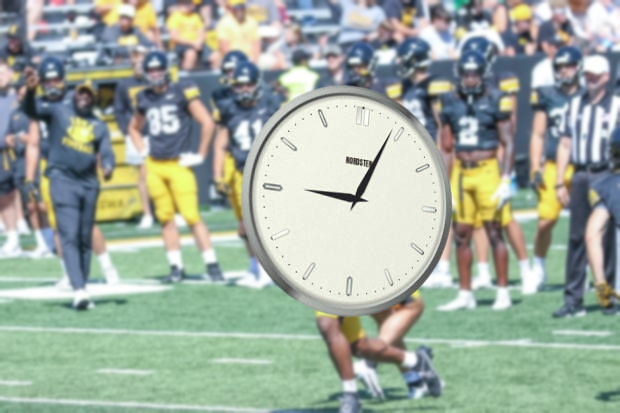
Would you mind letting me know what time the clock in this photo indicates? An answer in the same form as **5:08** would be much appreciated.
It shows **9:04**
